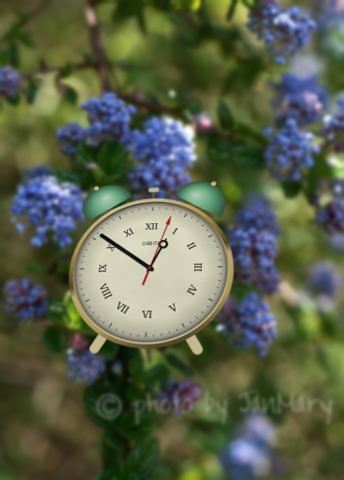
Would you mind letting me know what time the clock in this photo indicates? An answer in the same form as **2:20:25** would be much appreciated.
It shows **12:51:03**
